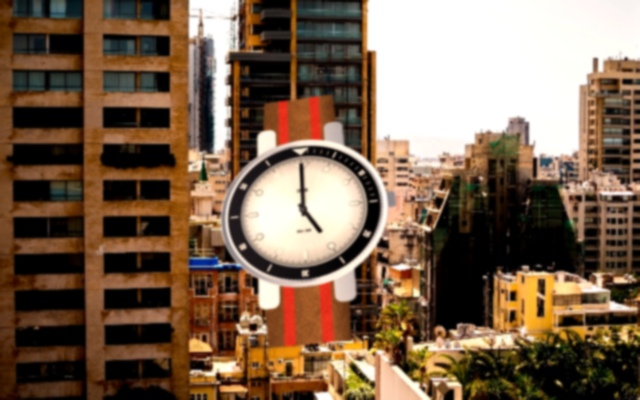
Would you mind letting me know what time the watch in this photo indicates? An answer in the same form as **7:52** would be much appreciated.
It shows **5:00**
